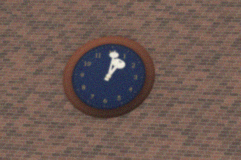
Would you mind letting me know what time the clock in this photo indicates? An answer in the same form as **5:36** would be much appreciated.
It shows **1:01**
